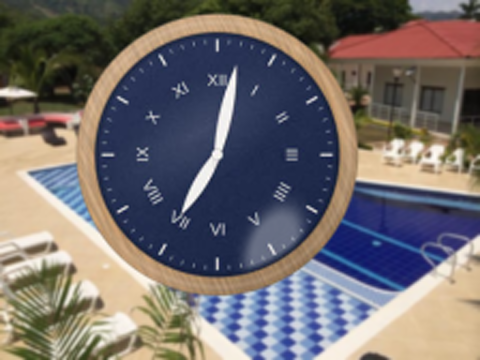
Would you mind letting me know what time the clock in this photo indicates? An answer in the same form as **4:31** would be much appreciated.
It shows **7:02**
